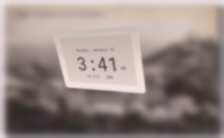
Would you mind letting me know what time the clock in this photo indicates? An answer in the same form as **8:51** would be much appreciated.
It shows **3:41**
